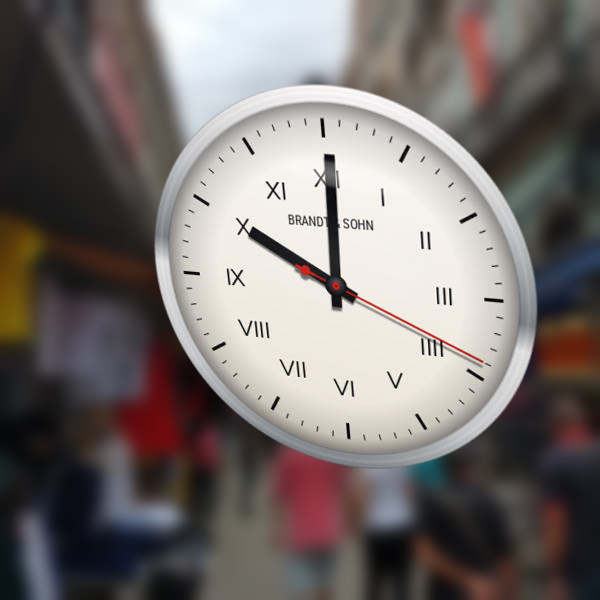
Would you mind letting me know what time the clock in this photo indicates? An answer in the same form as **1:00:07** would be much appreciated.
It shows **10:00:19**
